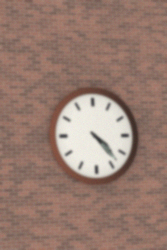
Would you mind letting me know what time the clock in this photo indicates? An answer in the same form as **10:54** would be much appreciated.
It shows **4:23**
